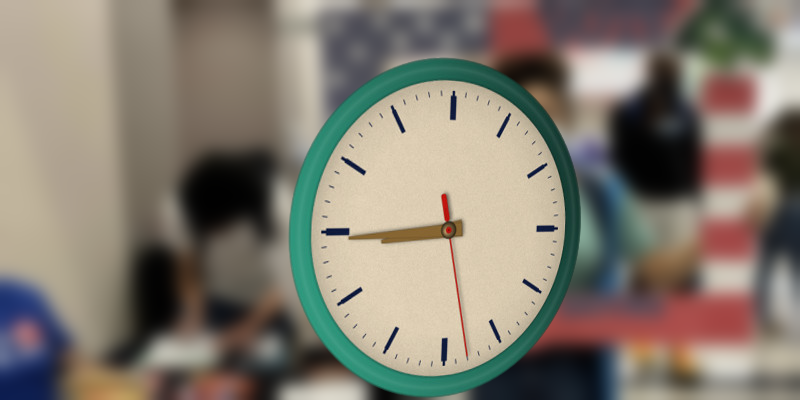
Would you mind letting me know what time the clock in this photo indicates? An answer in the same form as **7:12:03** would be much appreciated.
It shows **8:44:28**
